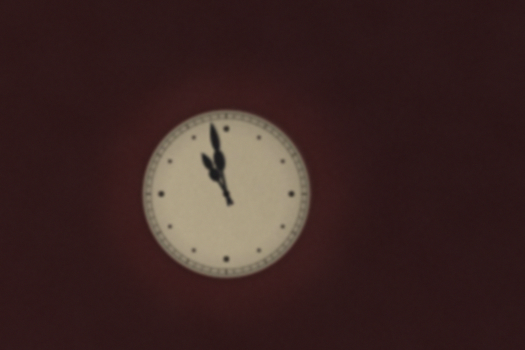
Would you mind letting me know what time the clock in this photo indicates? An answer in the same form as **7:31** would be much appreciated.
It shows **10:58**
